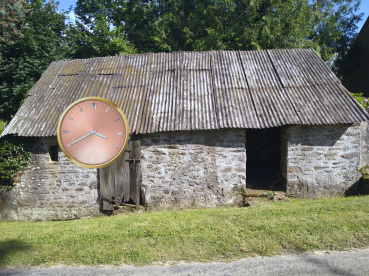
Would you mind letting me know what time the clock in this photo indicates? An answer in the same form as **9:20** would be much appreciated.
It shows **3:40**
